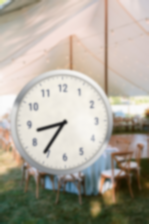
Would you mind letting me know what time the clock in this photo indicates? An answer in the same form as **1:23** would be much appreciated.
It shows **8:36**
